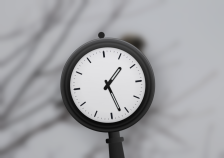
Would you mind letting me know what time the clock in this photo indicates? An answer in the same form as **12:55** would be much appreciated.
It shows **1:27**
